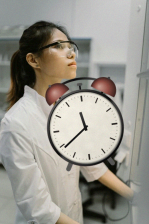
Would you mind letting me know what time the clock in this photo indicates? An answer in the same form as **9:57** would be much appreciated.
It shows **11:39**
